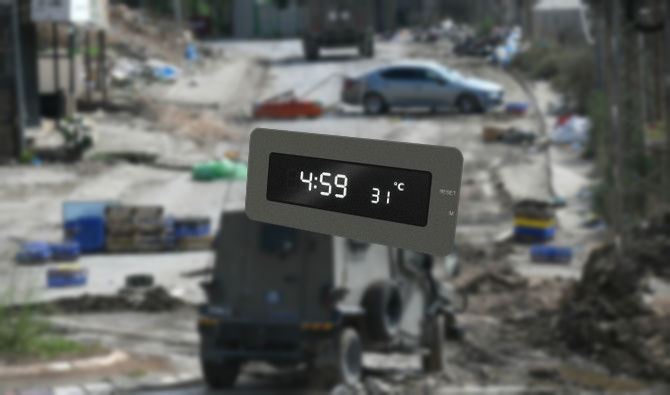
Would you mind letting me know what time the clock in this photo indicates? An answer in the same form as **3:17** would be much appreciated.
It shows **4:59**
